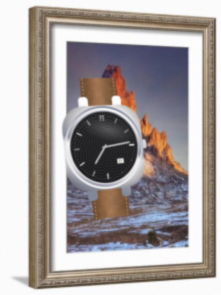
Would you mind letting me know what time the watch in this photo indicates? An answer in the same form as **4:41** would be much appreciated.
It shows **7:14**
